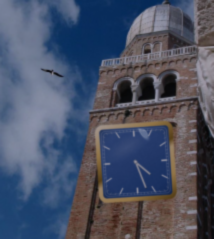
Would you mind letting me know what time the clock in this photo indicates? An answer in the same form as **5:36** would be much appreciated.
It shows **4:27**
